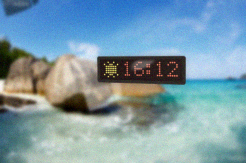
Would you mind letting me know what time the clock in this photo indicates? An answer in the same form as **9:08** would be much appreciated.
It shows **16:12**
